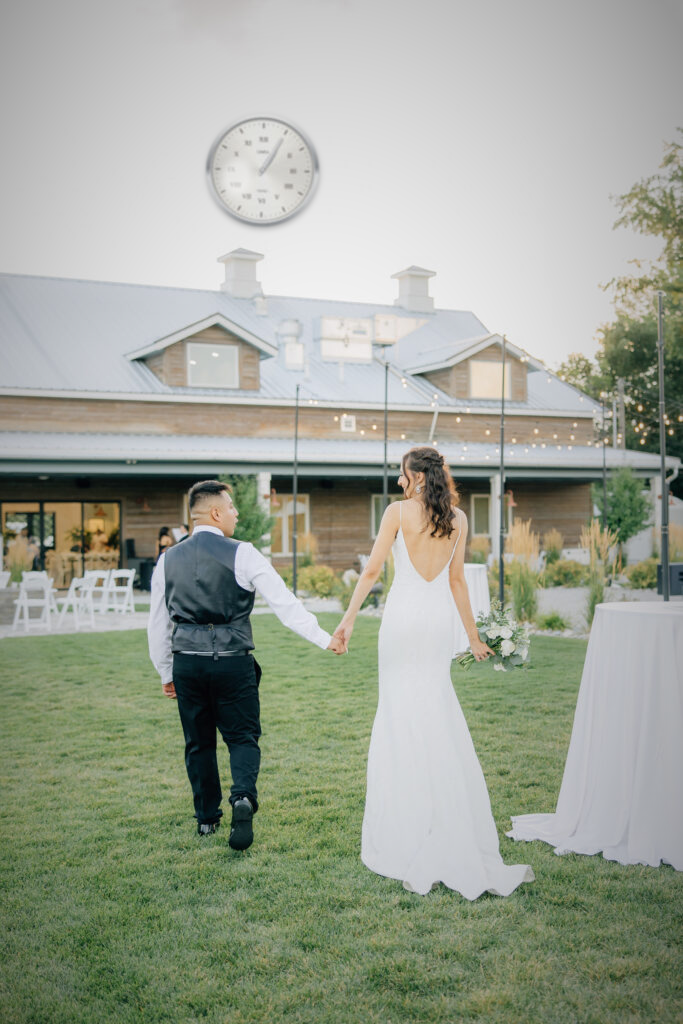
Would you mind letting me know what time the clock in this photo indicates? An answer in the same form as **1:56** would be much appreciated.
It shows **1:05**
